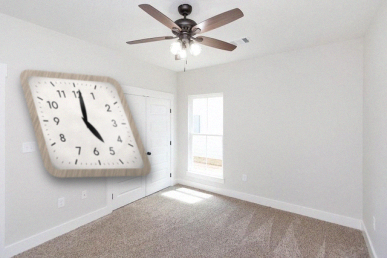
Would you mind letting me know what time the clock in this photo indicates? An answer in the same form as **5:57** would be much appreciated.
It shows **5:01**
